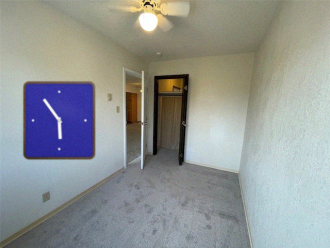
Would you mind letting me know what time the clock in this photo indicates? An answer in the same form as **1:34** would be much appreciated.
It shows **5:54**
